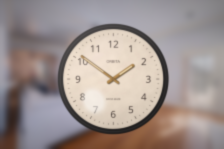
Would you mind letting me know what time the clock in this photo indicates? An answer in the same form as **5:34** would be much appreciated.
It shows **1:51**
